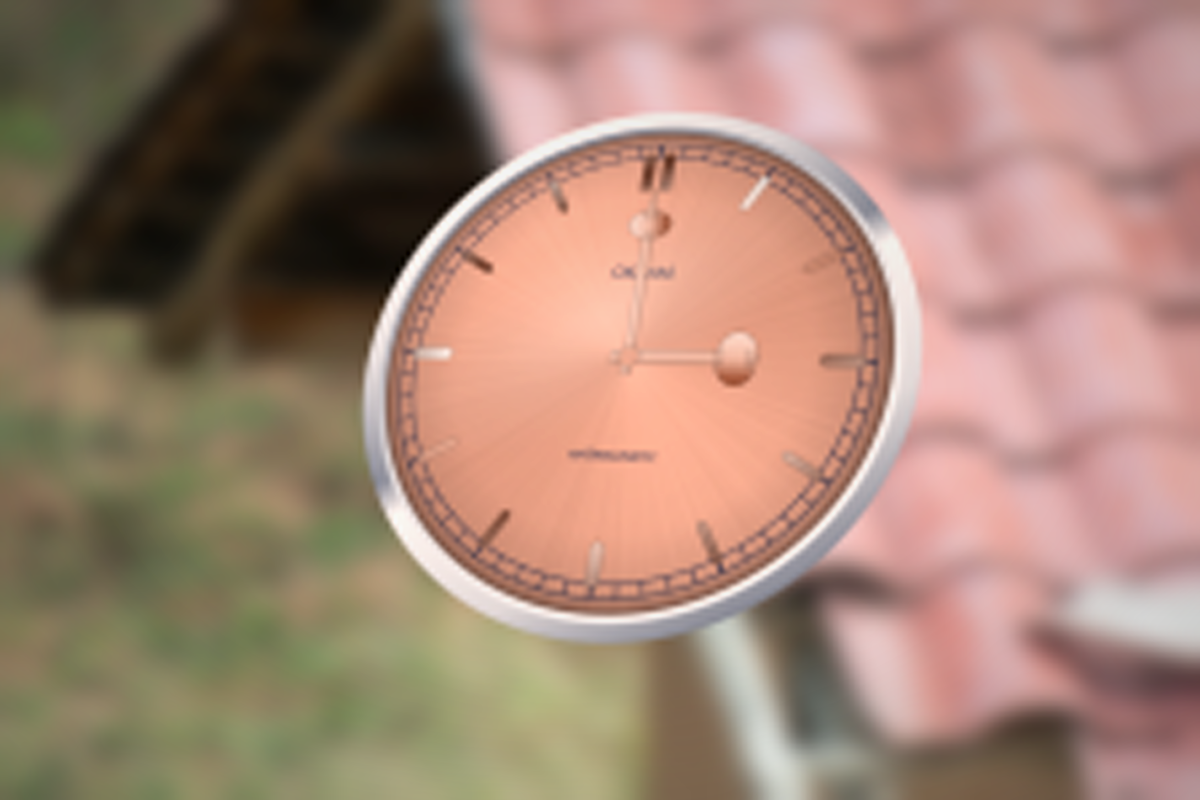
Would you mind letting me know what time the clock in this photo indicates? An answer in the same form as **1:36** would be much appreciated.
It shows **3:00**
